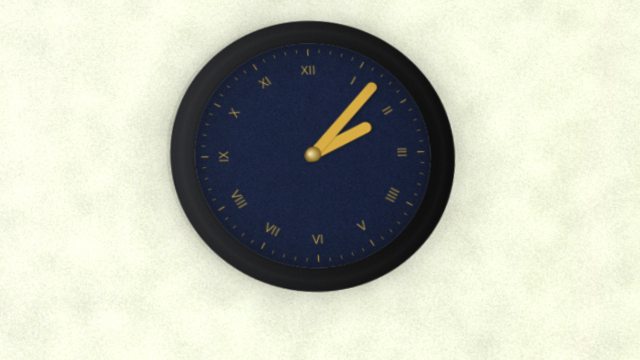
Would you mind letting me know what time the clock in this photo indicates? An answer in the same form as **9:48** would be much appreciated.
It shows **2:07**
